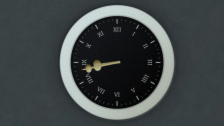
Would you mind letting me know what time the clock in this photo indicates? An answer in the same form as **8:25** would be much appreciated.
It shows **8:43**
